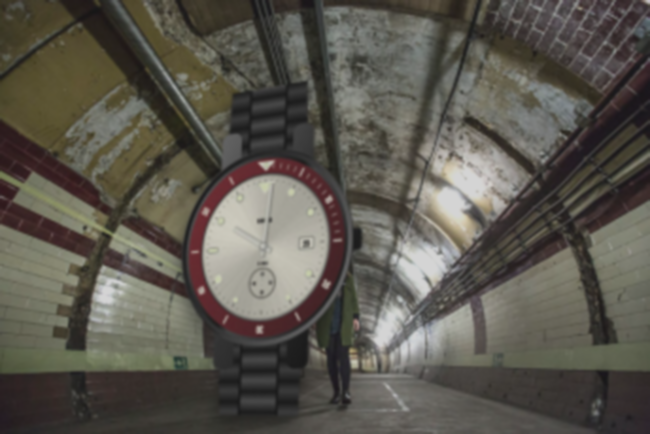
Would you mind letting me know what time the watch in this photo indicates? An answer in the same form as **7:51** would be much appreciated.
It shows **10:01**
